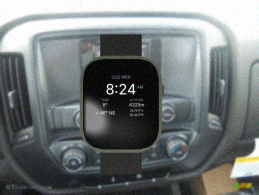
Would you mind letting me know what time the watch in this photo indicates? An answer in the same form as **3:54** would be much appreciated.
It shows **8:24**
